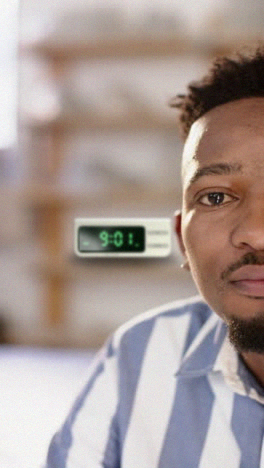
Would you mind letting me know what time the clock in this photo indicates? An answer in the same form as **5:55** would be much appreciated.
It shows **9:01**
